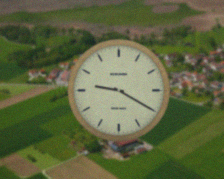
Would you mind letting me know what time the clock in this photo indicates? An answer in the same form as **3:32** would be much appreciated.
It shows **9:20**
